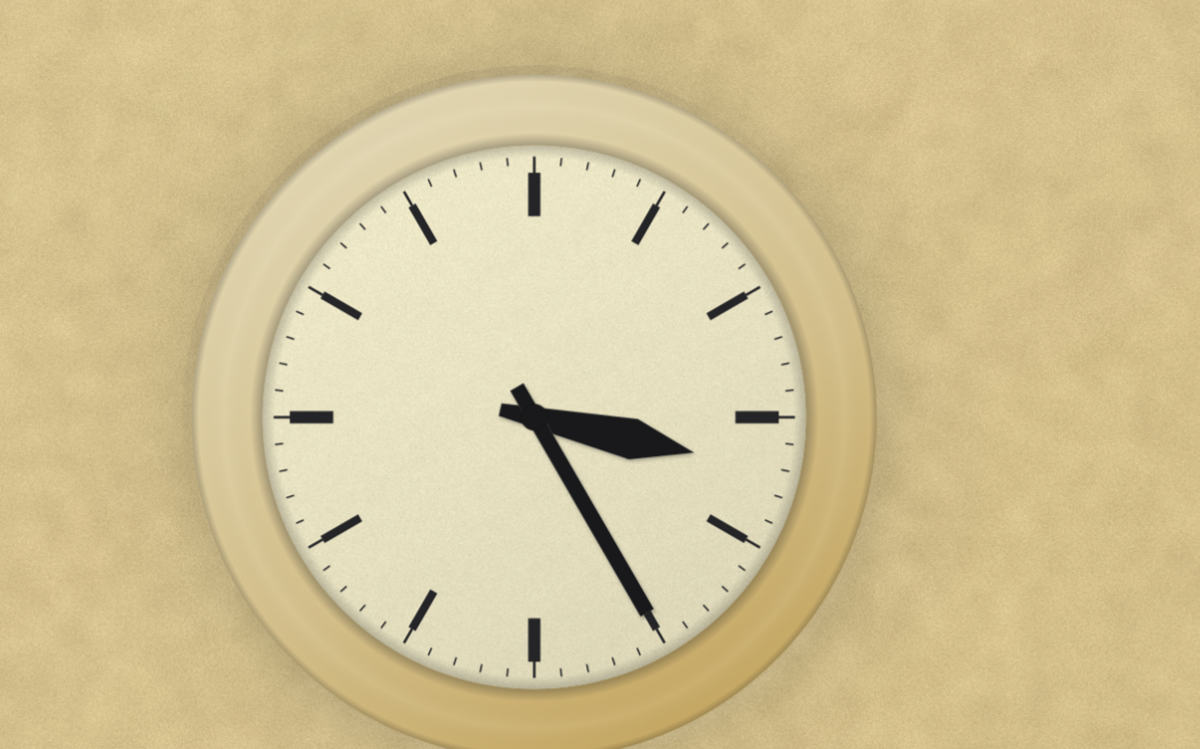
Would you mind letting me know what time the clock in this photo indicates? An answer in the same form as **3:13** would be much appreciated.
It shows **3:25**
